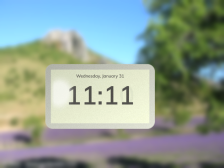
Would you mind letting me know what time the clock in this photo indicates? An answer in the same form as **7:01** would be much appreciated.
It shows **11:11**
